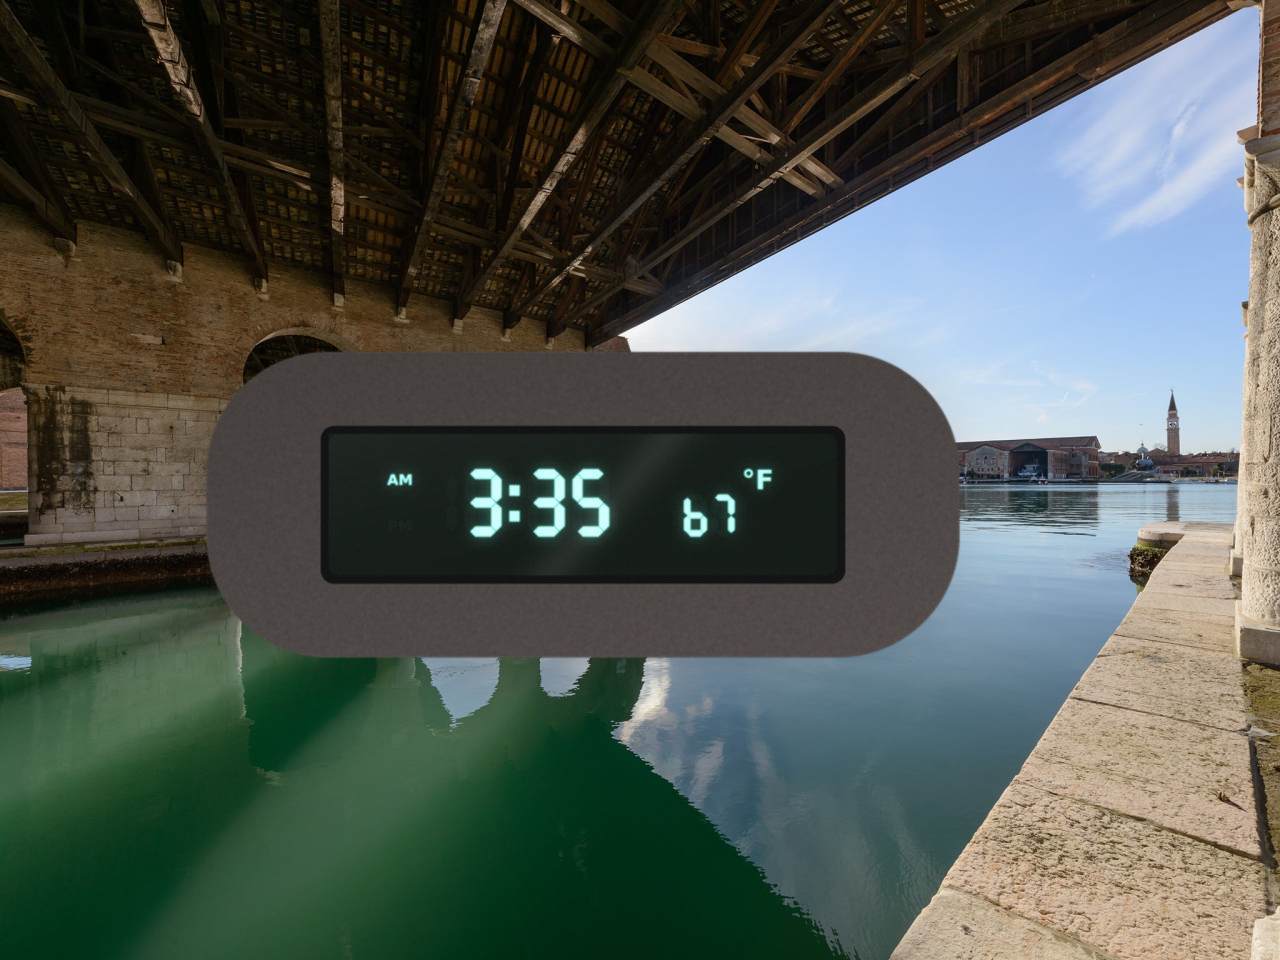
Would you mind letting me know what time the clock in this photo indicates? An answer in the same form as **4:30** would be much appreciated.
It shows **3:35**
